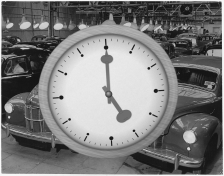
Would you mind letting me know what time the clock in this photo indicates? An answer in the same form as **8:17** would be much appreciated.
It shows **5:00**
